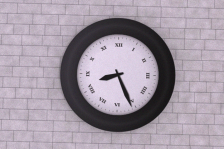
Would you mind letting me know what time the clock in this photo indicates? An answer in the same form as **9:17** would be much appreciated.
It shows **8:26**
